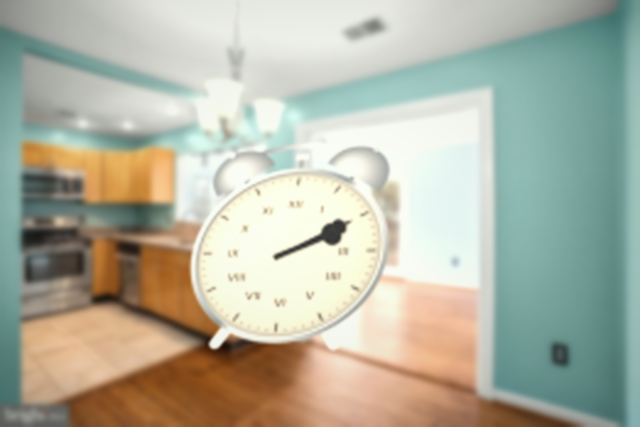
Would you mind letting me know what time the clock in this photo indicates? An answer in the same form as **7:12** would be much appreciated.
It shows **2:10**
